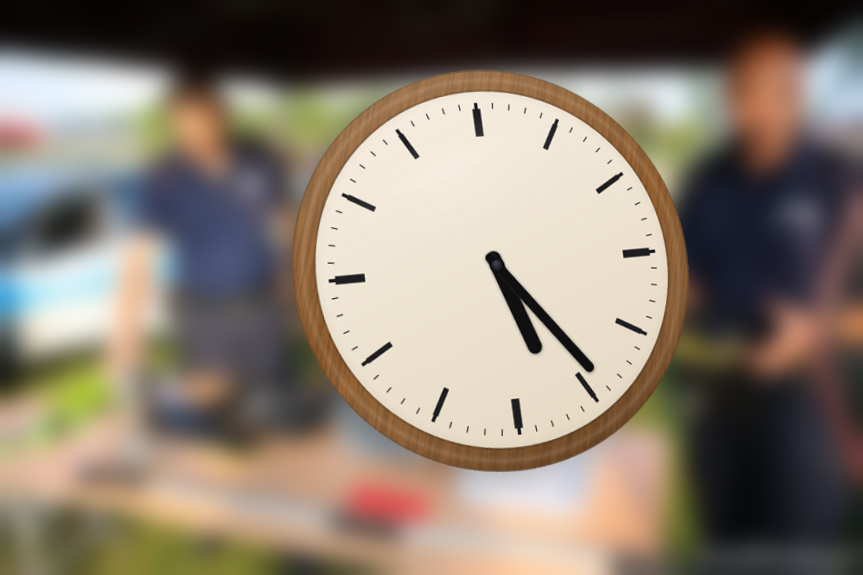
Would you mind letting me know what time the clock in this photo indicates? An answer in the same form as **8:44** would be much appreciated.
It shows **5:24**
